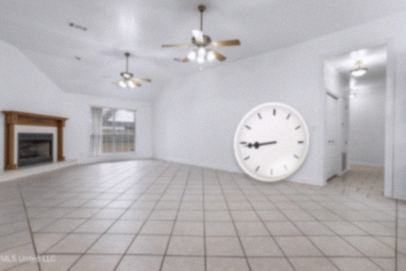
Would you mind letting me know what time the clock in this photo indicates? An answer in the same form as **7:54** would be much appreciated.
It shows **8:44**
